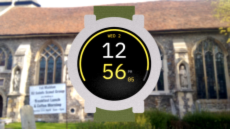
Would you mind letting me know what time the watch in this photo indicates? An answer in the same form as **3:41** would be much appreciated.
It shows **12:56**
